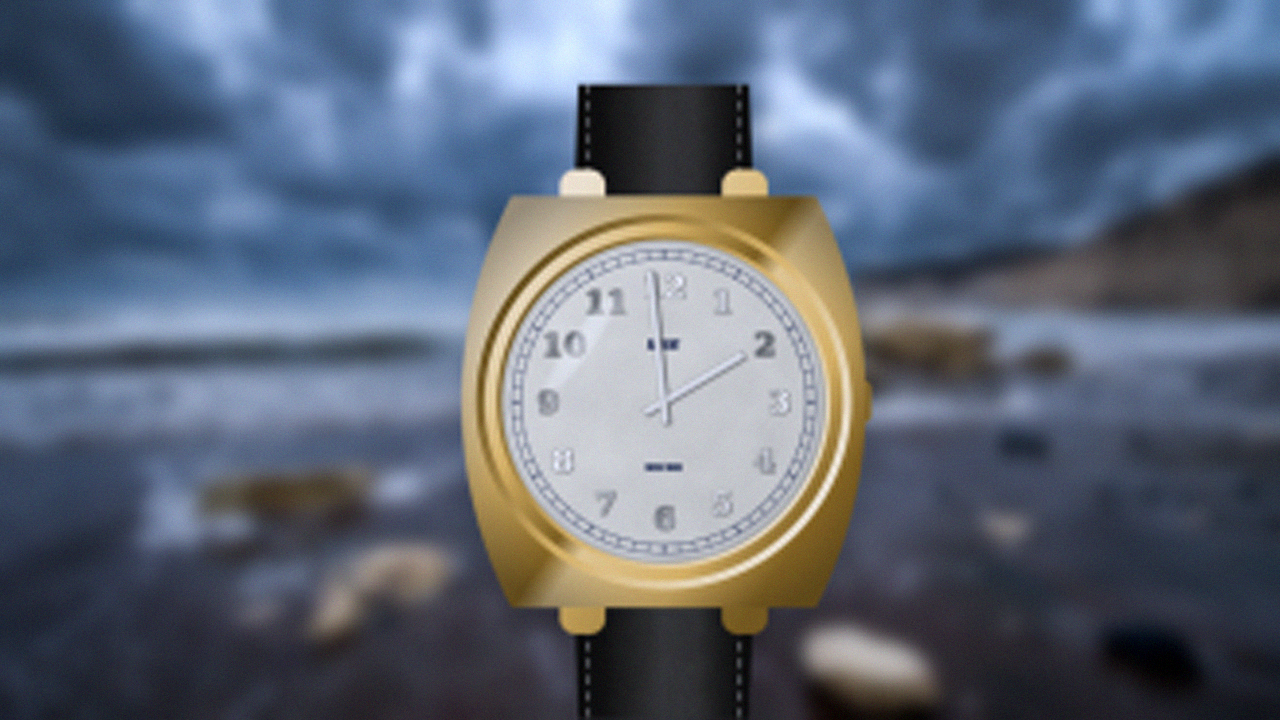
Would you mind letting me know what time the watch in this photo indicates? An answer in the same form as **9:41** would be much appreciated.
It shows **1:59**
